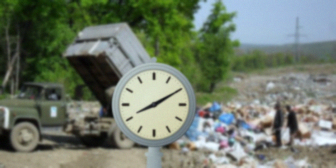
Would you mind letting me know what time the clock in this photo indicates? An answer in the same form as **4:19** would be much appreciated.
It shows **8:10**
